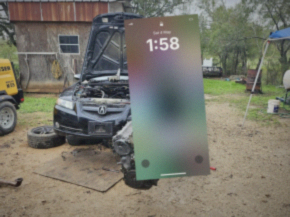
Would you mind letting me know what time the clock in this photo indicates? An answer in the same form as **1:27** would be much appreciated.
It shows **1:58**
